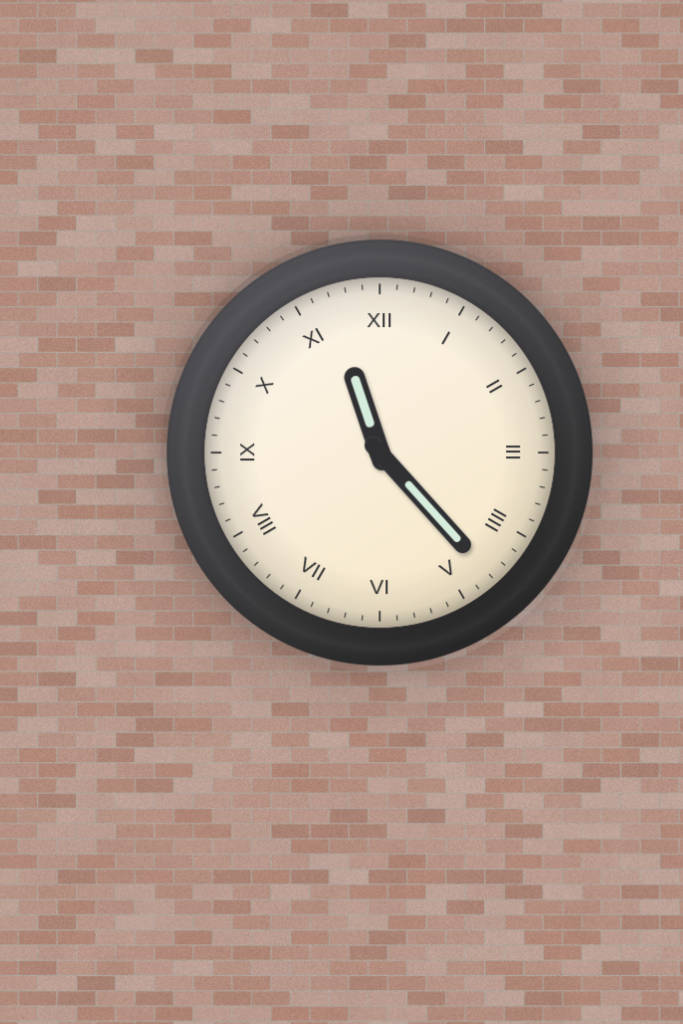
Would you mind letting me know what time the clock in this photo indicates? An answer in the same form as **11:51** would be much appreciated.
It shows **11:23**
